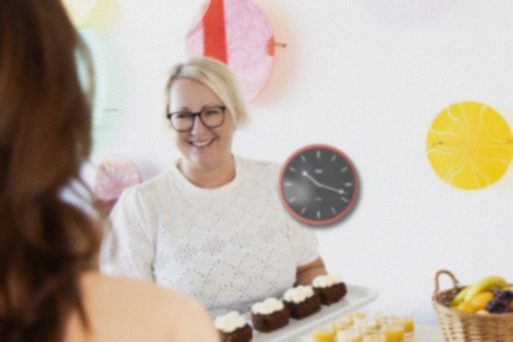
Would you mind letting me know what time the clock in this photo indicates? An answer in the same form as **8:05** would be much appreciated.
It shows **10:18**
